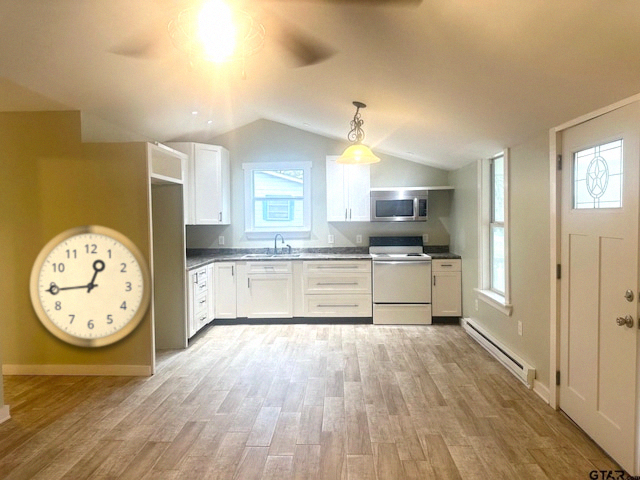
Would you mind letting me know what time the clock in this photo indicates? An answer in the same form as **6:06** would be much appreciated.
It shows **12:44**
